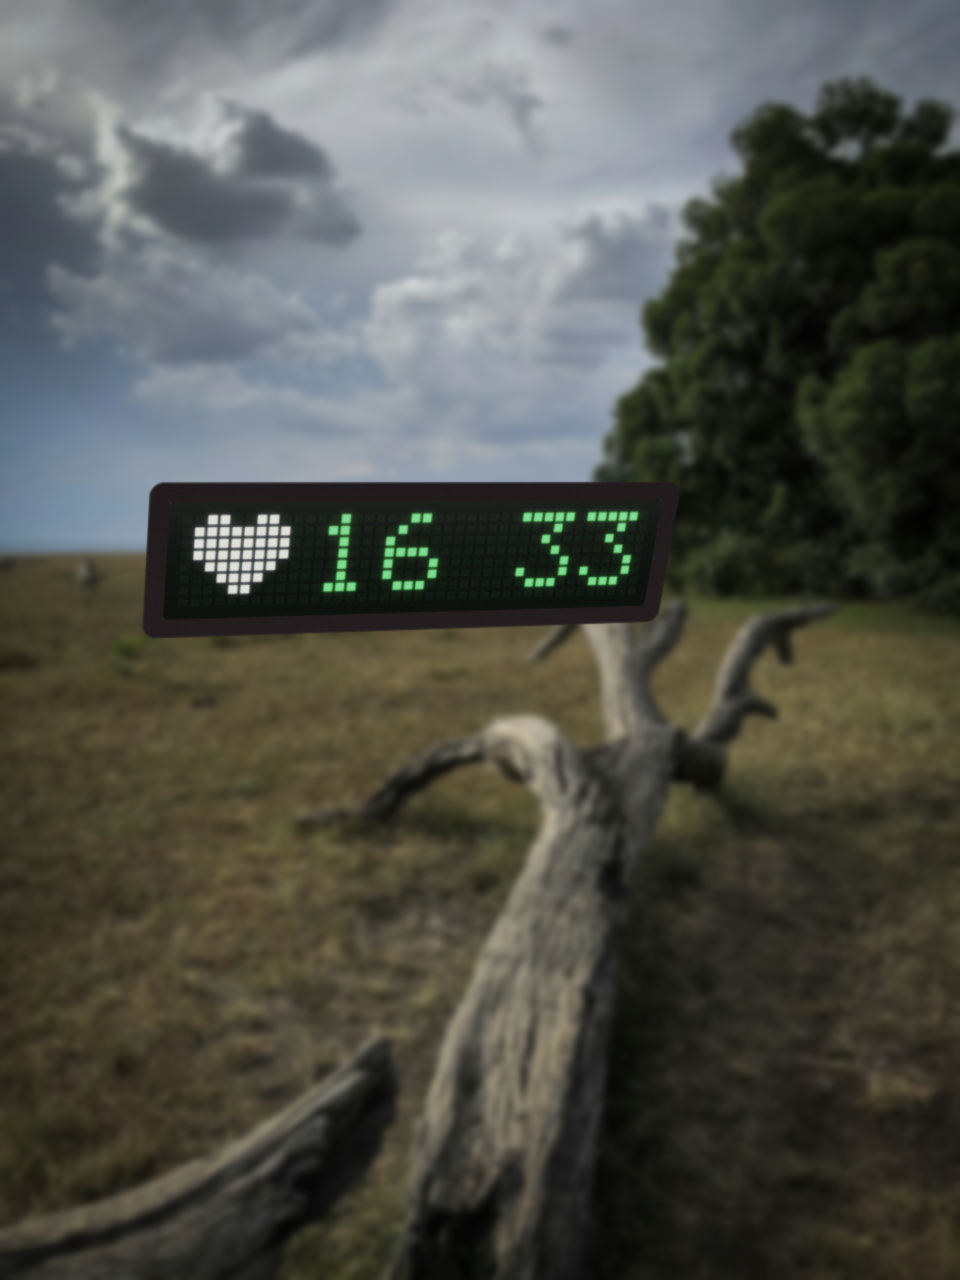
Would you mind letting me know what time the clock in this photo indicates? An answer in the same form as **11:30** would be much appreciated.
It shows **16:33**
